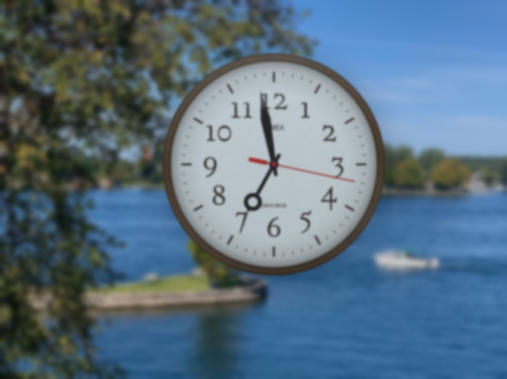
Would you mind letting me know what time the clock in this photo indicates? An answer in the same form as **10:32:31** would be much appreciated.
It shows **6:58:17**
